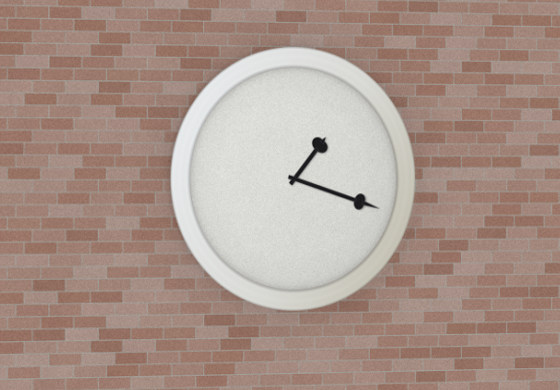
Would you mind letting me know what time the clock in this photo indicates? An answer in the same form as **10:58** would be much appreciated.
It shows **1:18**
